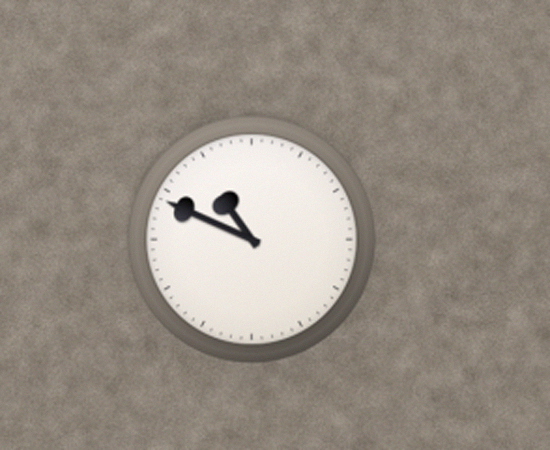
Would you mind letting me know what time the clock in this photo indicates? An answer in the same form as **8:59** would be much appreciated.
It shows **10:49**
